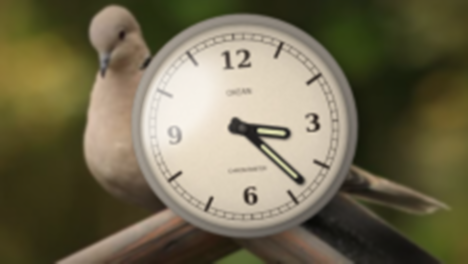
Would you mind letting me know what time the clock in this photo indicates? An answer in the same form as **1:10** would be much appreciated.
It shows **3:23**
